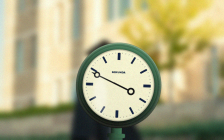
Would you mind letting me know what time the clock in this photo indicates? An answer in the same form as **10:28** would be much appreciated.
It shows **3:49**
